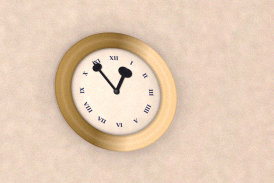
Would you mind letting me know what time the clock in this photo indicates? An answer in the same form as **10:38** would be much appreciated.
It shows **12:54**
